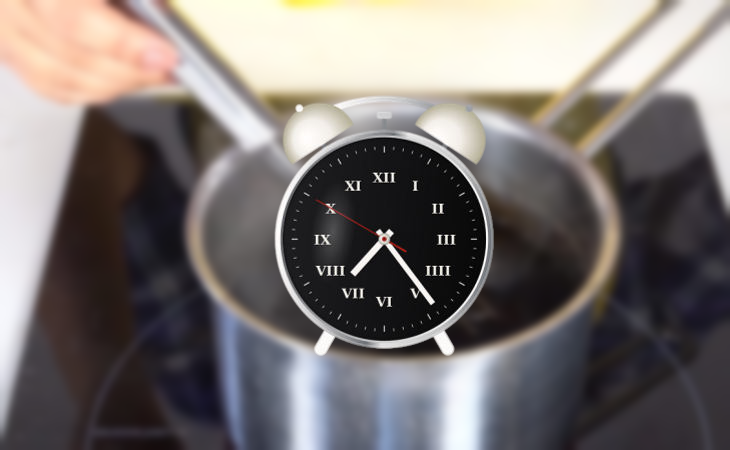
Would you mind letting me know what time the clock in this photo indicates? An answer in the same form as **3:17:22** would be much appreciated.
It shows **7:23:50**
